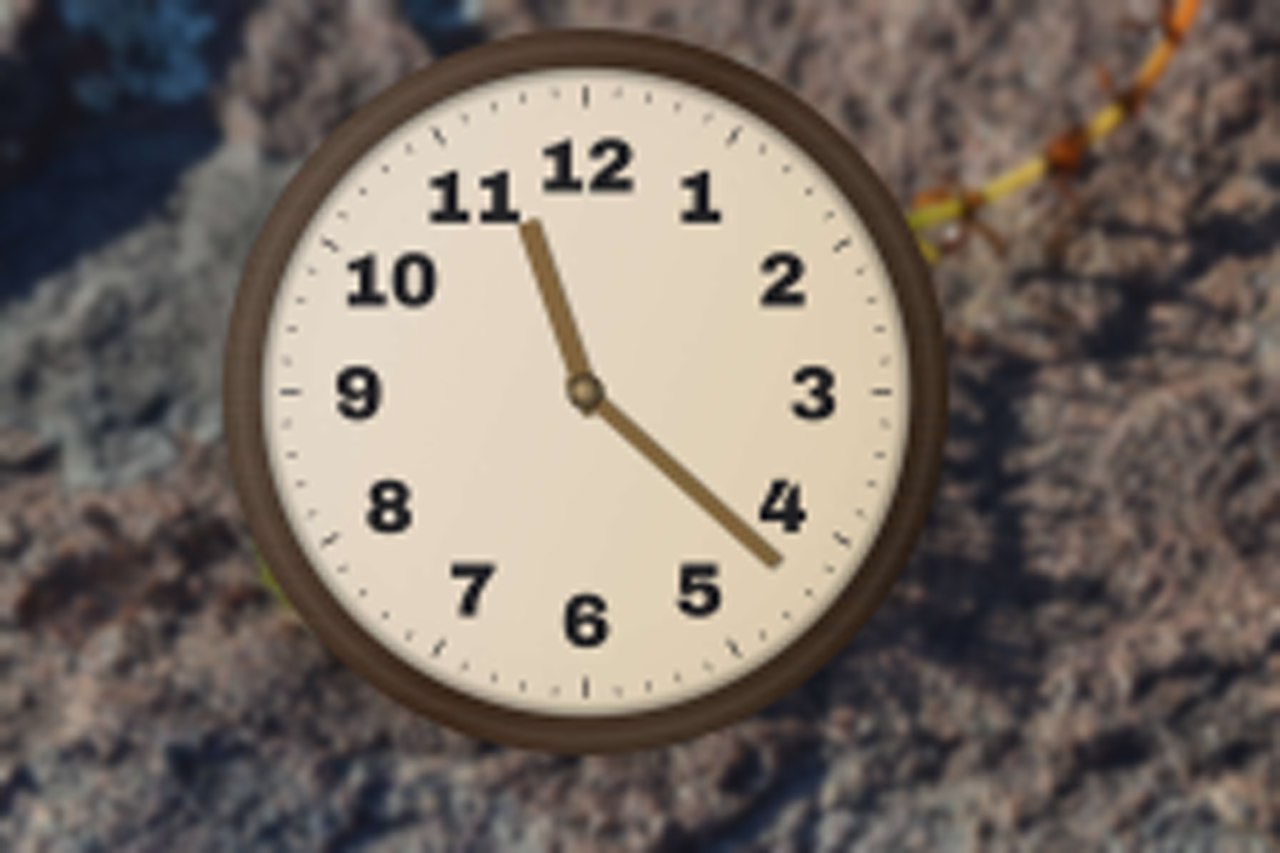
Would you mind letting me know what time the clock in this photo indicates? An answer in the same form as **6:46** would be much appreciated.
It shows **11:22**
